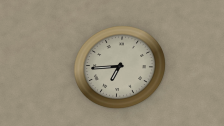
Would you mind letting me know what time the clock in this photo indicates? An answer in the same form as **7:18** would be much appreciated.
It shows **6:44**
